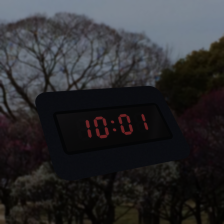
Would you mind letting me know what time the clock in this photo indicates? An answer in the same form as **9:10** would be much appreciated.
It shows **10:01**
